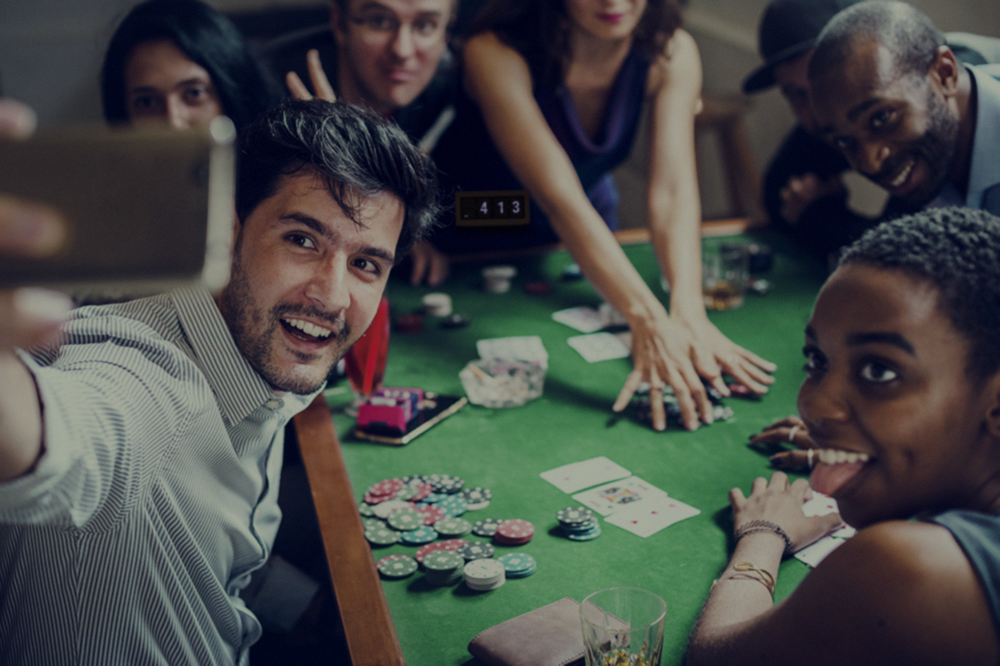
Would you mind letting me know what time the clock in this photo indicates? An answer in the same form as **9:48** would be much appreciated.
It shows **4:13**
